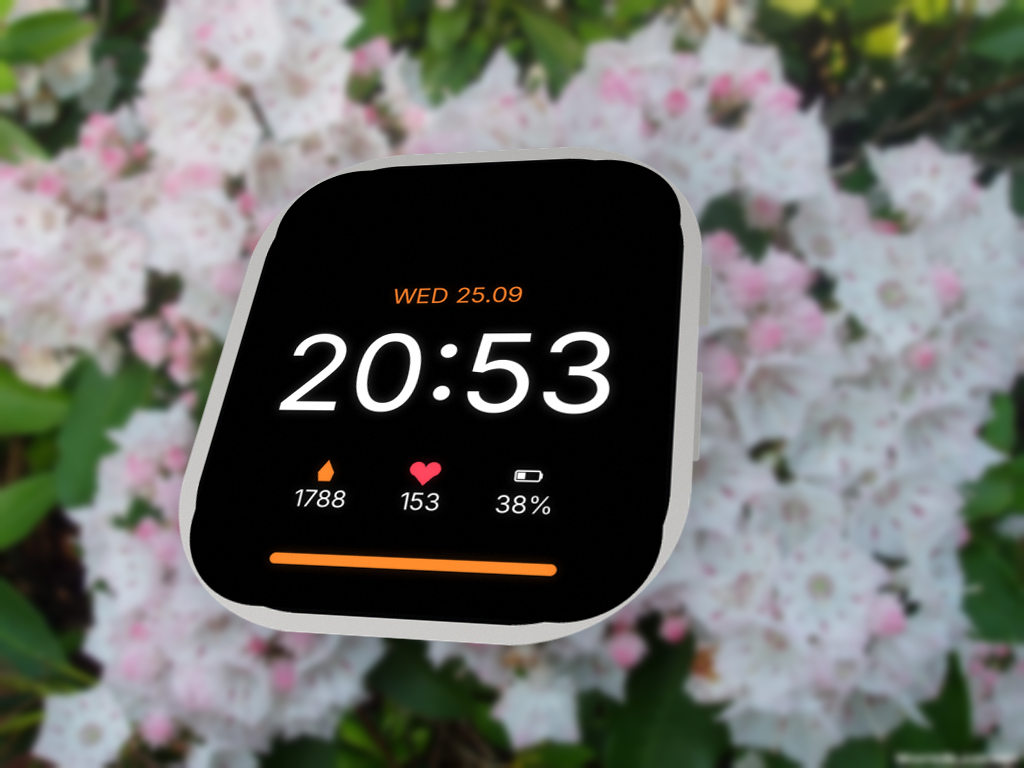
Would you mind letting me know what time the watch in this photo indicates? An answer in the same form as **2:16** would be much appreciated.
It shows **20:53**
